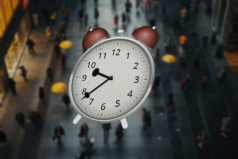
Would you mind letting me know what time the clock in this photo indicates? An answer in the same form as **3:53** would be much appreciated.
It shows **9:38**
